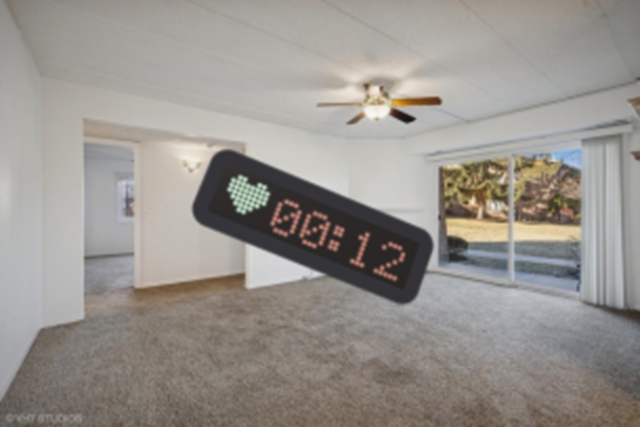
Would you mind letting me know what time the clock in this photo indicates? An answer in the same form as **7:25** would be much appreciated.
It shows **0:12**
